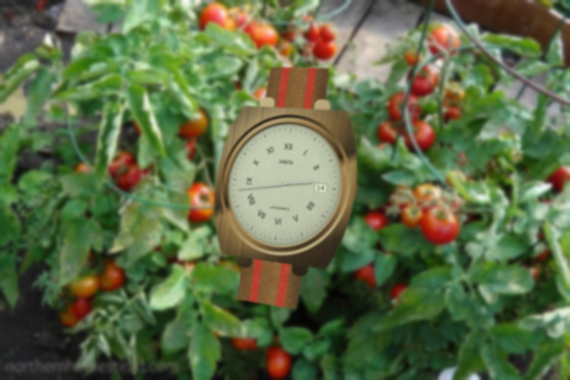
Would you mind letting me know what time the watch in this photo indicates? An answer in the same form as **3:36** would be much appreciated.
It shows **2:43**
